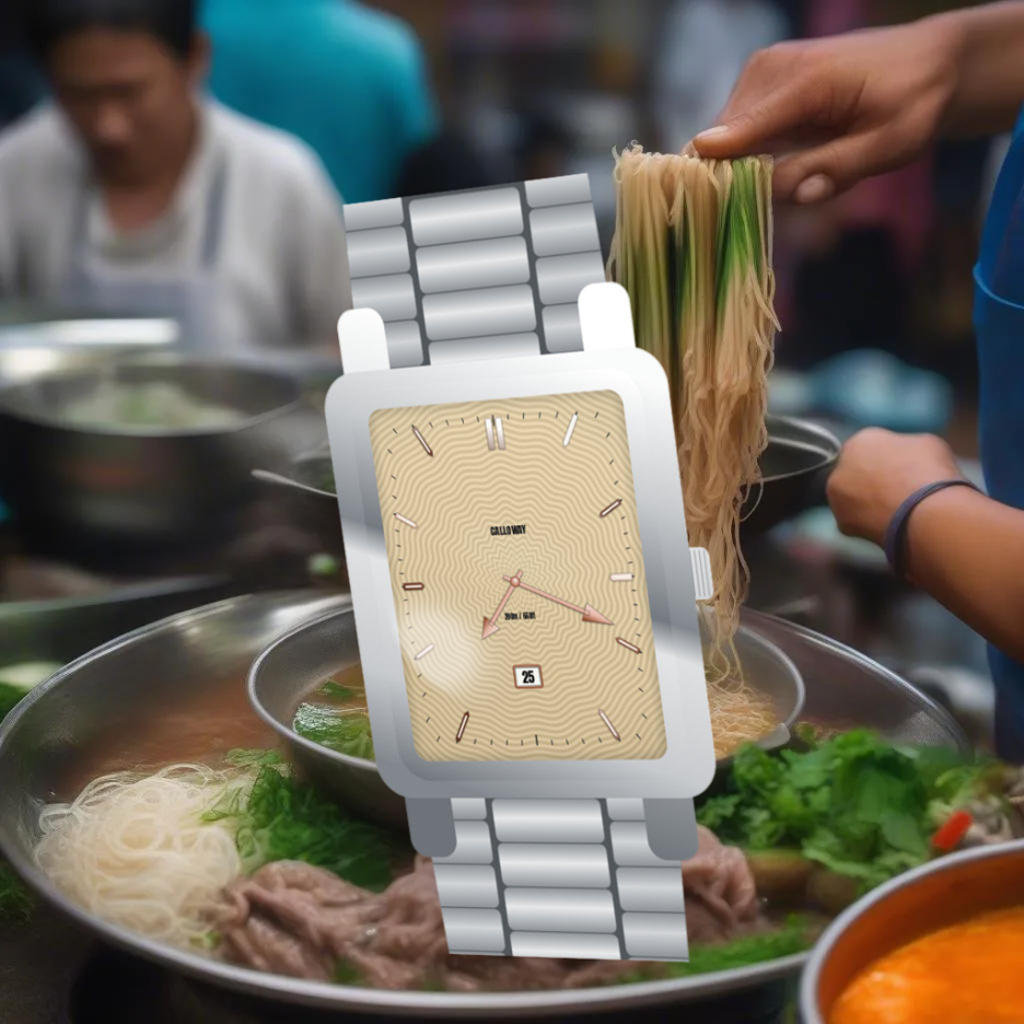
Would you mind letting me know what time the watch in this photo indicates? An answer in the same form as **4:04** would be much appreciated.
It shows **7:19**
